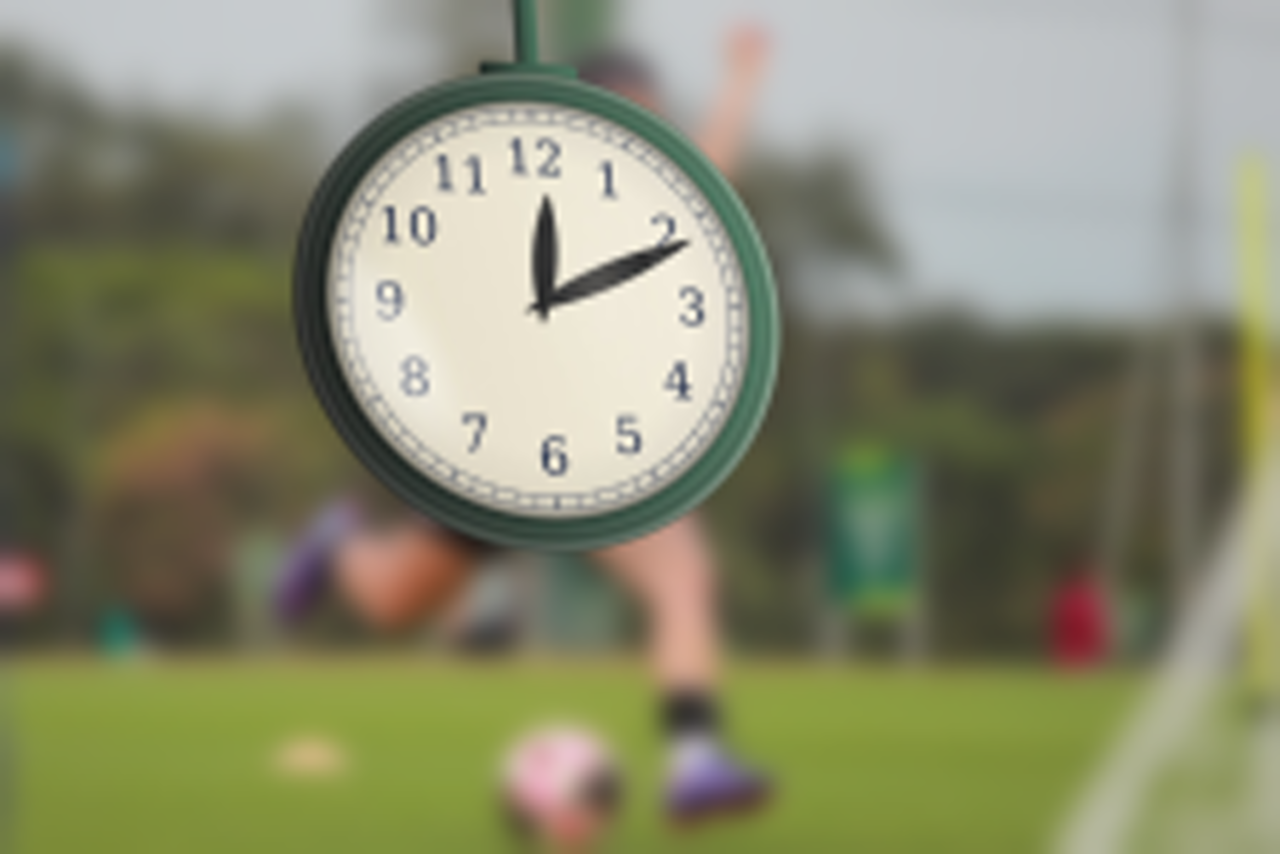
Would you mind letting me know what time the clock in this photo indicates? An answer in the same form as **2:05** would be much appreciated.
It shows **12:11**
